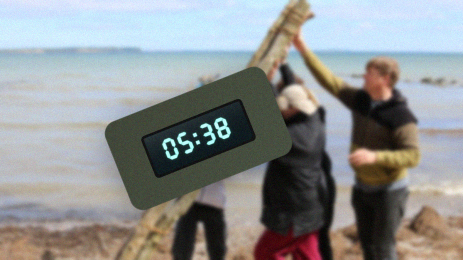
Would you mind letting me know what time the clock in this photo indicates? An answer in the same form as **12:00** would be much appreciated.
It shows **5:38**
